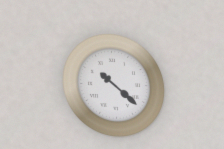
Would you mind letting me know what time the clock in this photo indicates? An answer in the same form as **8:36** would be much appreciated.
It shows **10:22**
